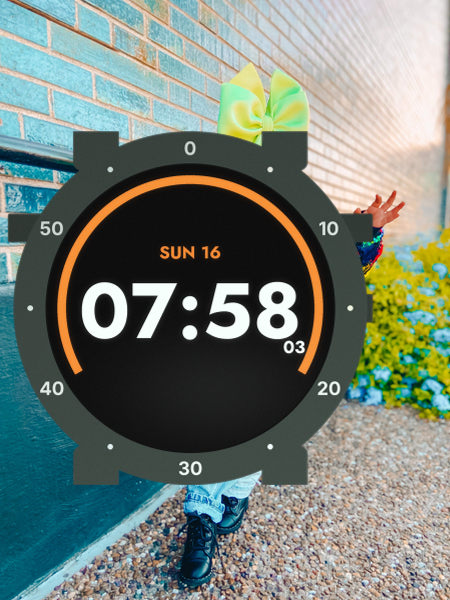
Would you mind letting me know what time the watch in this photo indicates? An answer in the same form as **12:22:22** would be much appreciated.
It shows **7:58:03**
